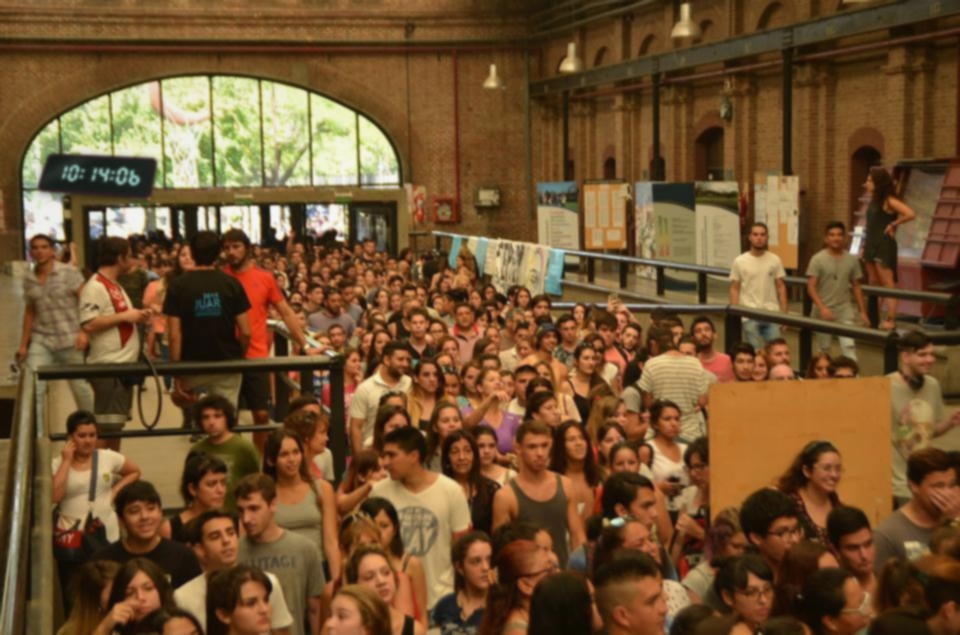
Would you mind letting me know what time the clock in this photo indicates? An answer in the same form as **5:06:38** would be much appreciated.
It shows **10:14:06**
